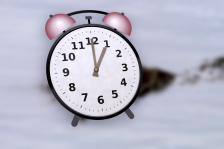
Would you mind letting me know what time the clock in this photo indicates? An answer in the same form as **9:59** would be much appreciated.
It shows **1:00**
